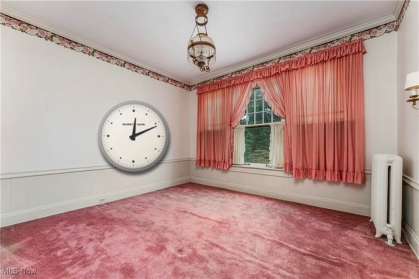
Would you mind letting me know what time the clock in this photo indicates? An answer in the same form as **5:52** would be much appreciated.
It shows **12:11**
